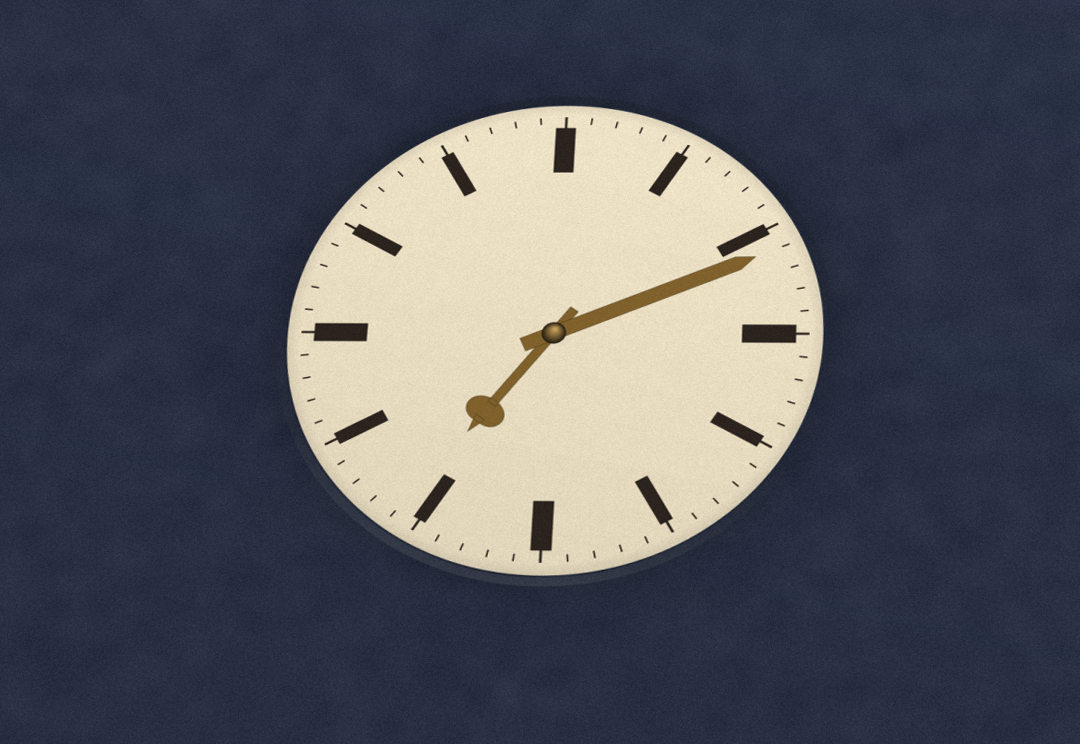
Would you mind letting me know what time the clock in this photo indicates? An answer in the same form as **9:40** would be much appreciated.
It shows **7:11**
